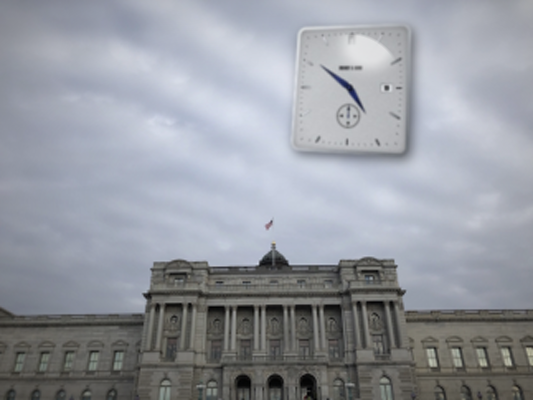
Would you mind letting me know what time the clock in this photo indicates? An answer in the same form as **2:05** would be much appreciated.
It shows **4:51**
